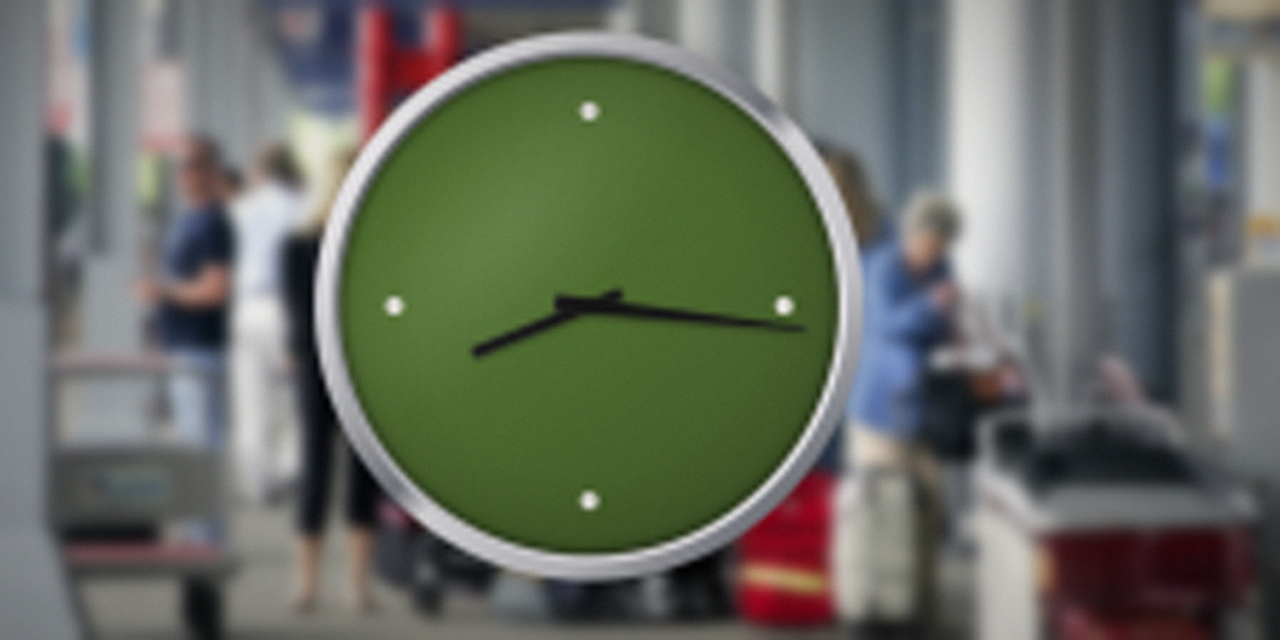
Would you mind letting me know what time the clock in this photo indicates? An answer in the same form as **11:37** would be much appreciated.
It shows **8:16**
